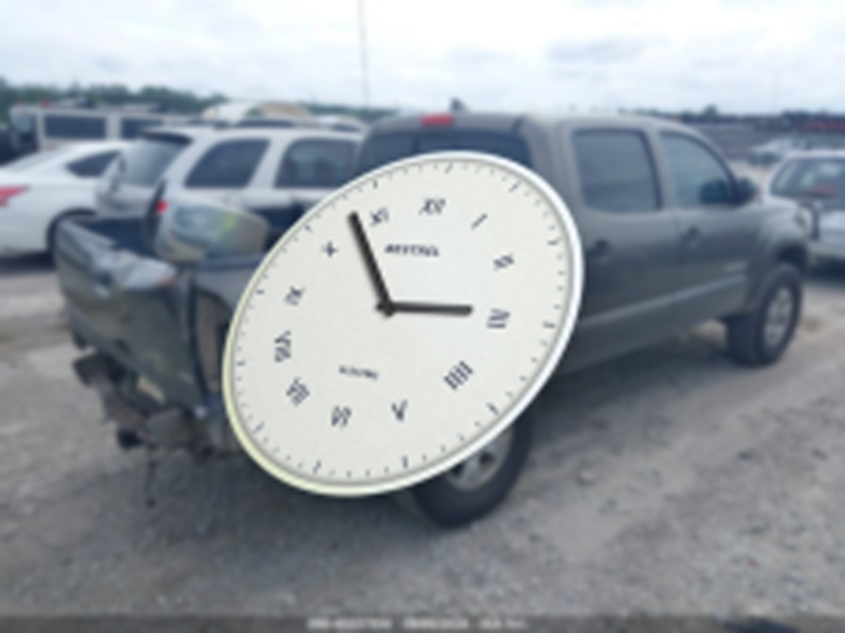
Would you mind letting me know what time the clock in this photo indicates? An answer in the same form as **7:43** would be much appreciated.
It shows **2:53**
